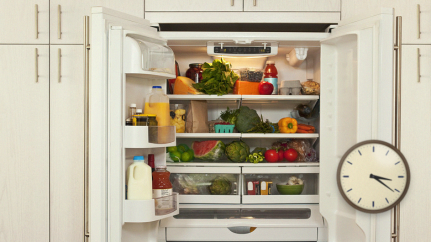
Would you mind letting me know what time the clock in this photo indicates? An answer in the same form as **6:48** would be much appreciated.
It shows **3:21**
